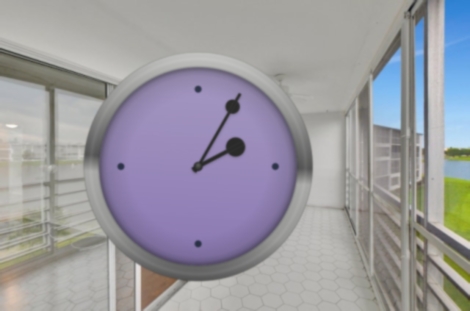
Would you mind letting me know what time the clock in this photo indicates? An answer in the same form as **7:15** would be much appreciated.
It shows **2:05**
